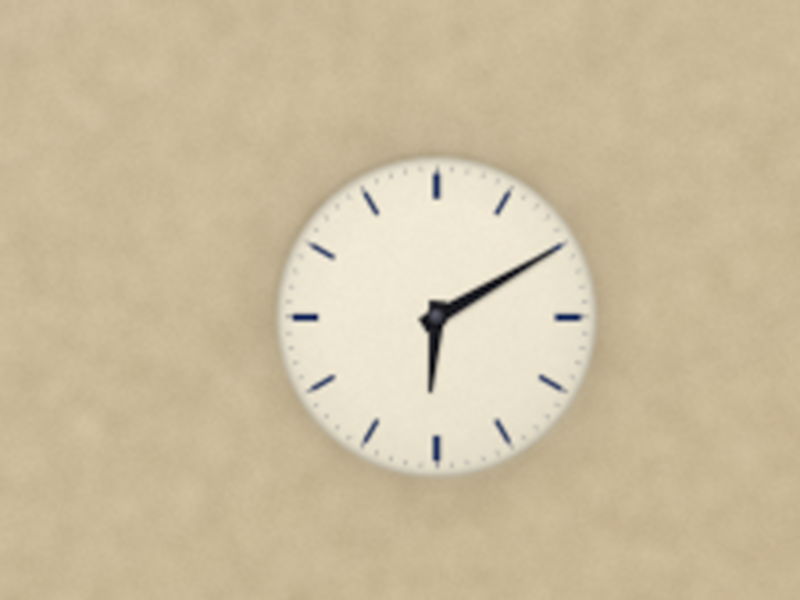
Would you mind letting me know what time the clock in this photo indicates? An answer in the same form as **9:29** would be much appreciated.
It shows **6:10**
